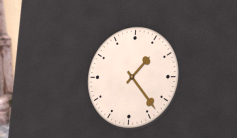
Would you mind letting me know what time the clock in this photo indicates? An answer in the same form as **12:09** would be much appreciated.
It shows **1:23**
